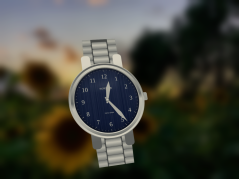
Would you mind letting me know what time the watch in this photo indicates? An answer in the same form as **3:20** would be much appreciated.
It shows **12:24**
